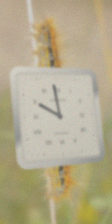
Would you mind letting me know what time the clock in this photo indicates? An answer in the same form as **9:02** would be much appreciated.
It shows **9:59**
